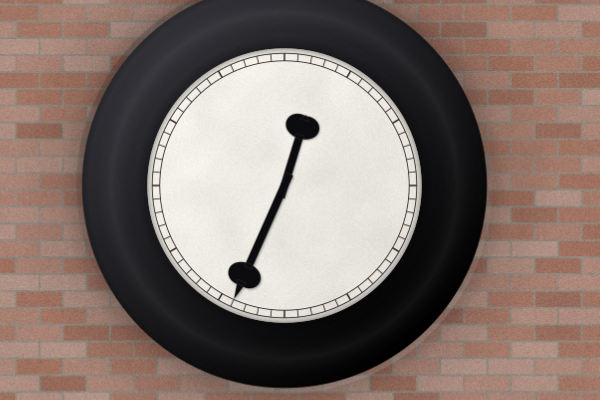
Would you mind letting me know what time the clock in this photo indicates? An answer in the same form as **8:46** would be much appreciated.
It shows **12:34**
